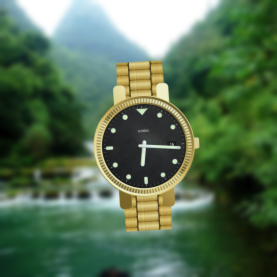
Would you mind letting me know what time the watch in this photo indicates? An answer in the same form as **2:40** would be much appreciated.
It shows **6:16**
